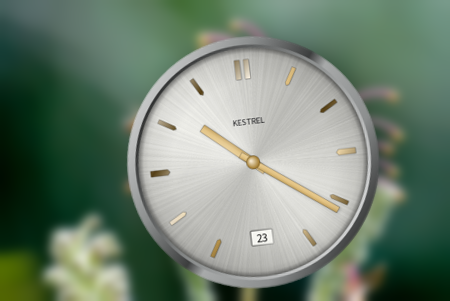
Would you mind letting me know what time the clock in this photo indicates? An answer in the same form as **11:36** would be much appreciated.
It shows **10:21**
